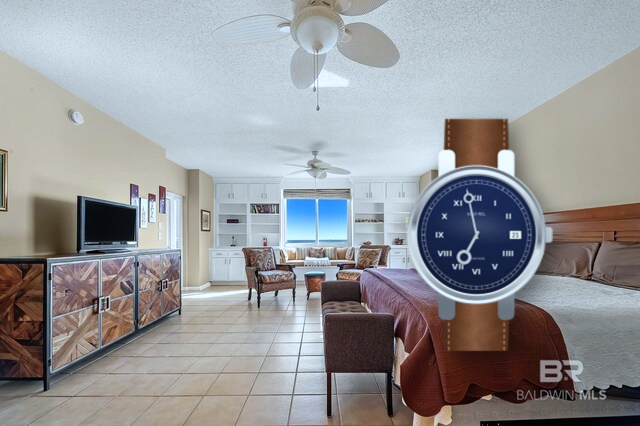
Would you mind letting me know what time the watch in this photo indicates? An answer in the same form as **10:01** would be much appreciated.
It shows **6:58**
